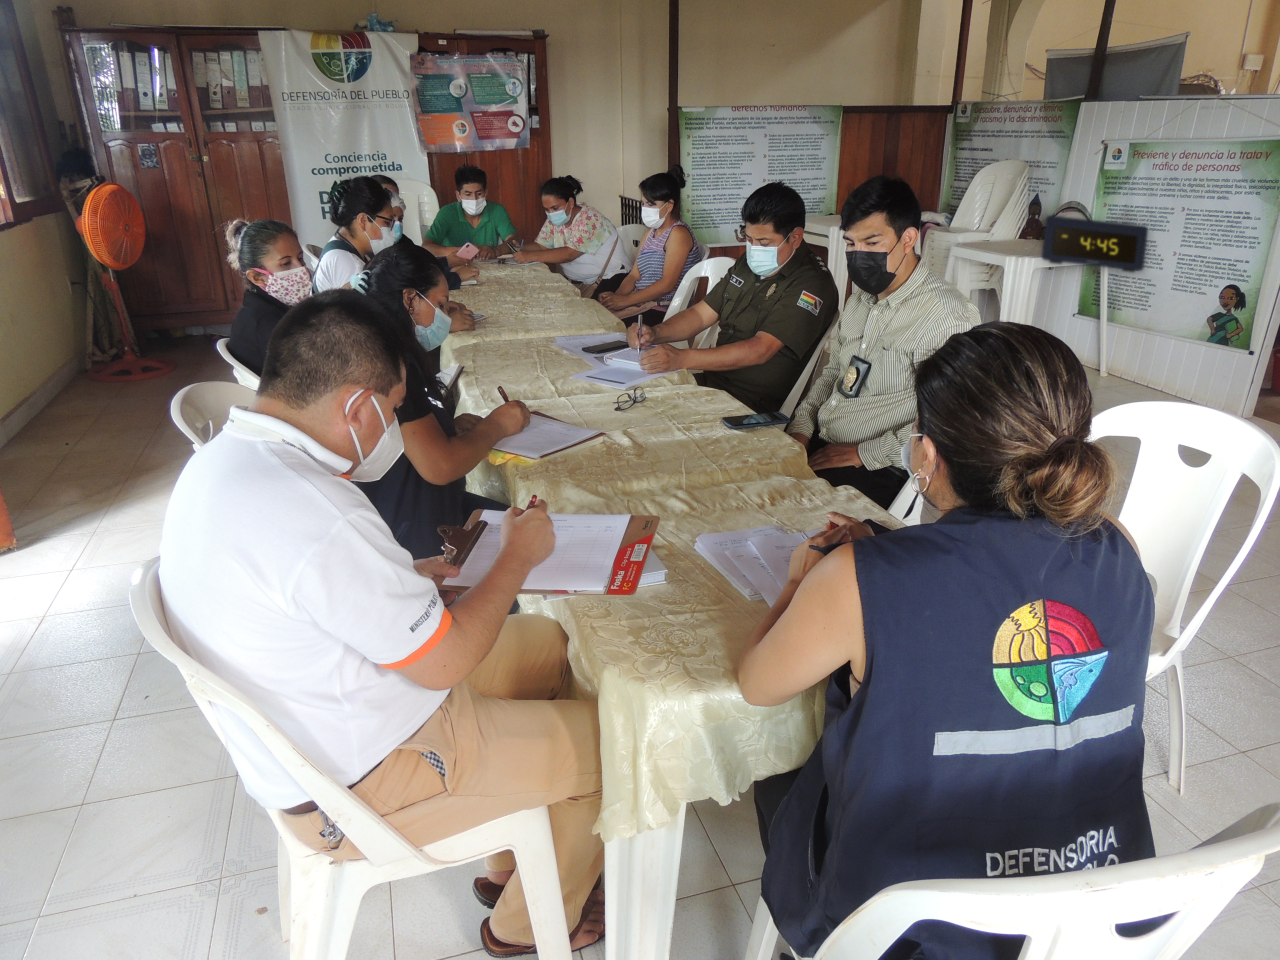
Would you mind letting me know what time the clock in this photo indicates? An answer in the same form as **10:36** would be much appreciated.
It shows **4:45**
